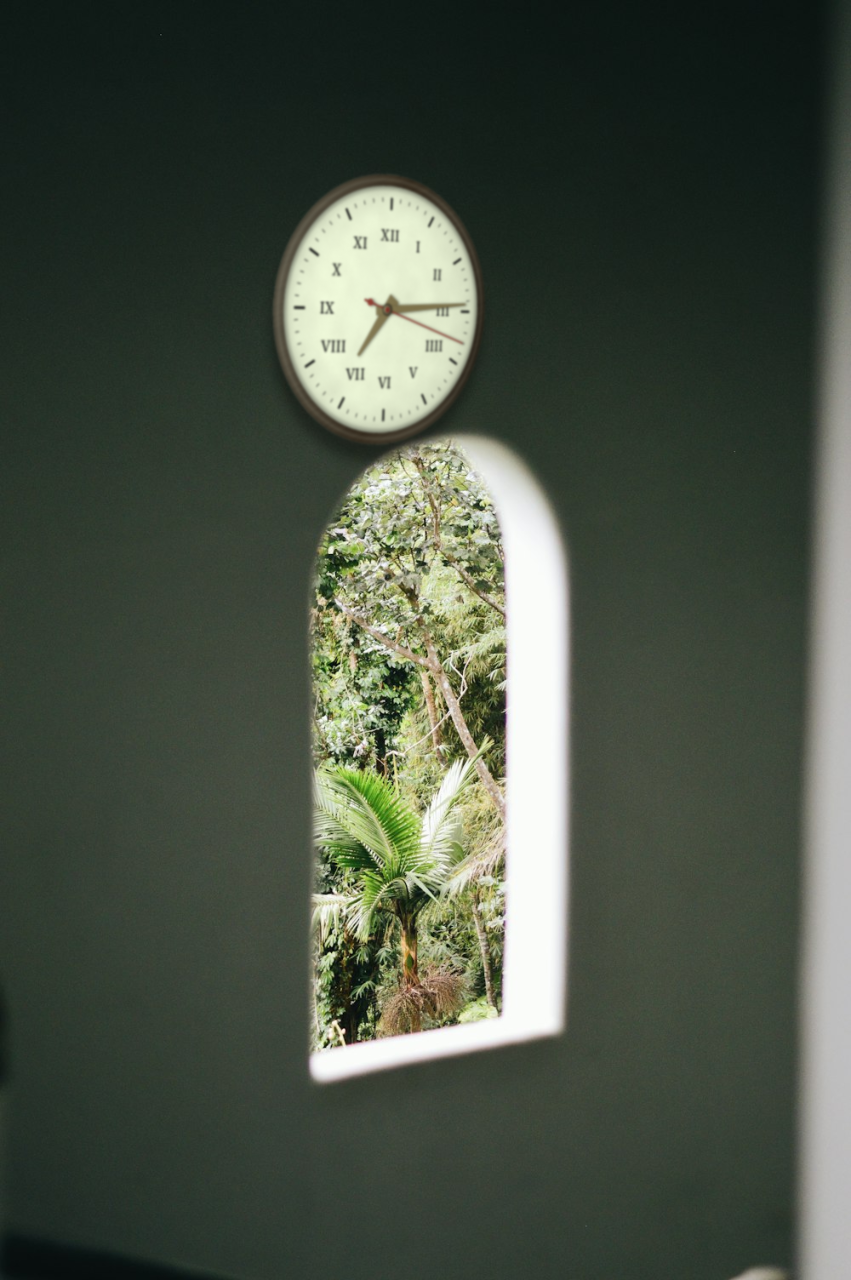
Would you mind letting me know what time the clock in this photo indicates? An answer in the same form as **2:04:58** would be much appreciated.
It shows **7:14:18**
